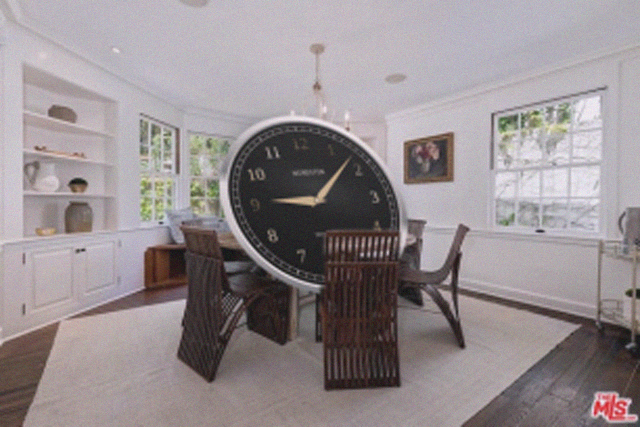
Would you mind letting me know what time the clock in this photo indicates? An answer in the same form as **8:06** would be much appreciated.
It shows **9:08**
